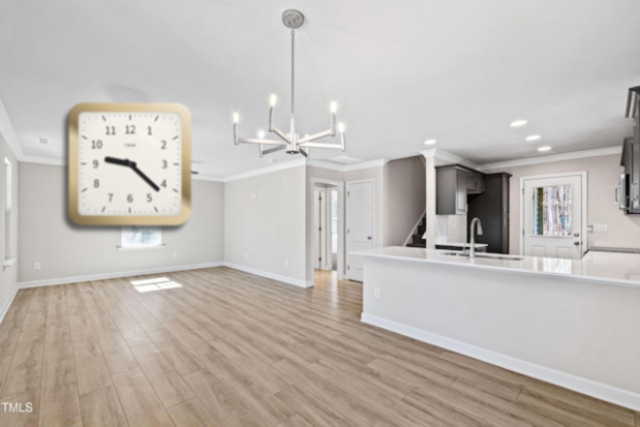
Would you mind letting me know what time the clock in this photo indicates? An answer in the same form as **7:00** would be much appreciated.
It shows **9:22**
